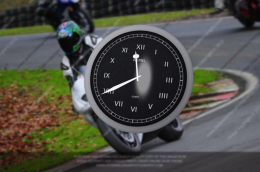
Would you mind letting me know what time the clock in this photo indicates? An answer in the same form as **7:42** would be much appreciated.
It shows **11:40**
